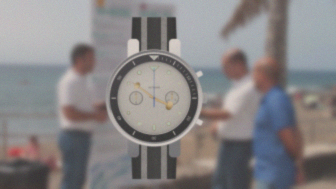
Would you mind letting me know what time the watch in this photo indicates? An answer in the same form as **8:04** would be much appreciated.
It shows **3:51**
